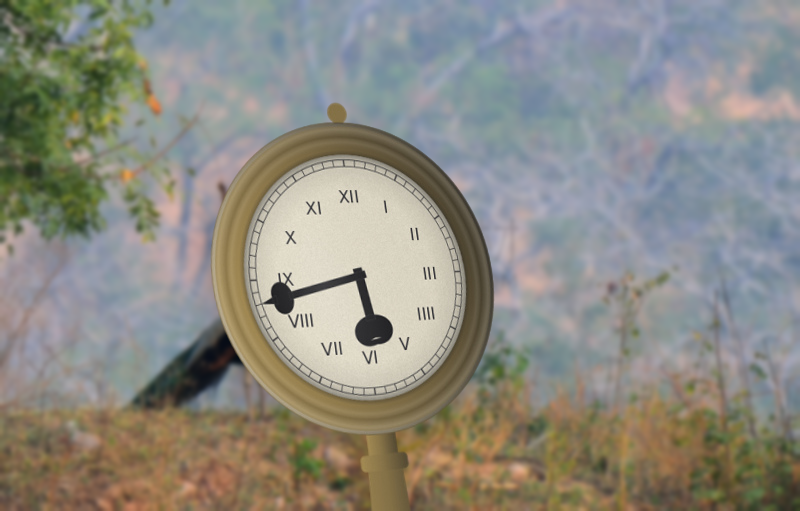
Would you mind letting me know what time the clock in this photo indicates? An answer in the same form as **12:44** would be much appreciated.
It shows **5:43**
